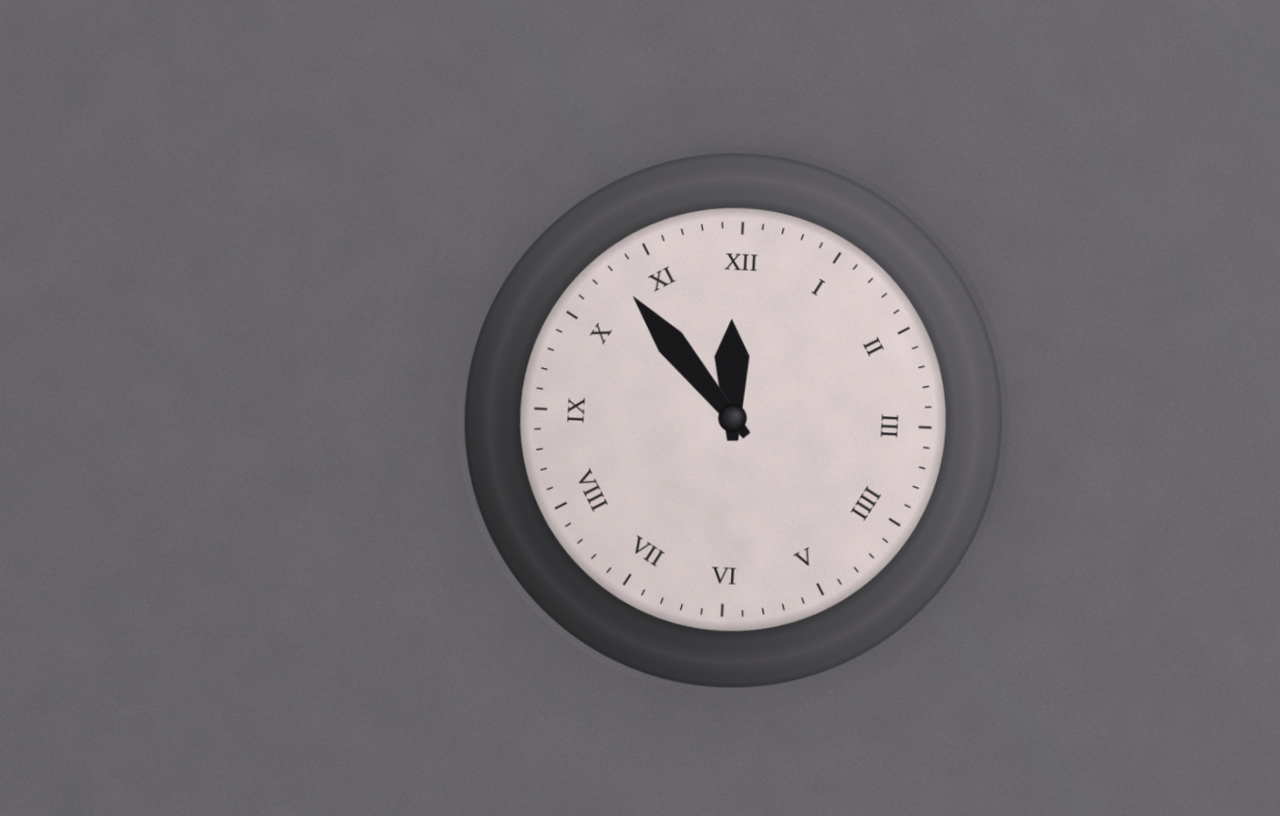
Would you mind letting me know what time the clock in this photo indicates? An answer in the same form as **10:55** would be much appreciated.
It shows **11:53**
